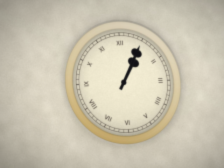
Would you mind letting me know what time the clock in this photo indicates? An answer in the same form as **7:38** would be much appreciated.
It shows **1:05**
